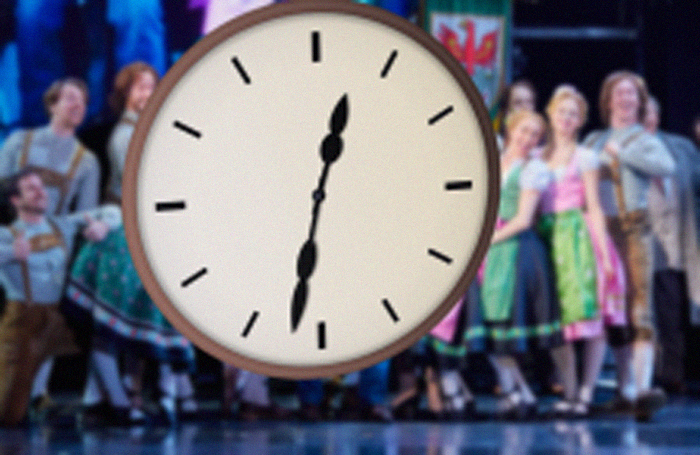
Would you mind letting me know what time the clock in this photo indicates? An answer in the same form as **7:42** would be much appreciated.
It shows **12:32**
